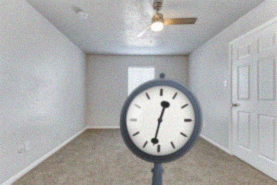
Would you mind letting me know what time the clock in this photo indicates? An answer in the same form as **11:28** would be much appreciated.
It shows **12:32**
